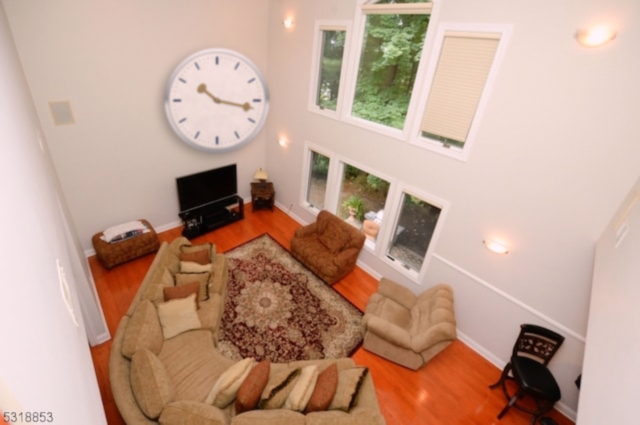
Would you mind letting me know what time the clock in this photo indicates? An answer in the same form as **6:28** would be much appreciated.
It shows **10:17**
